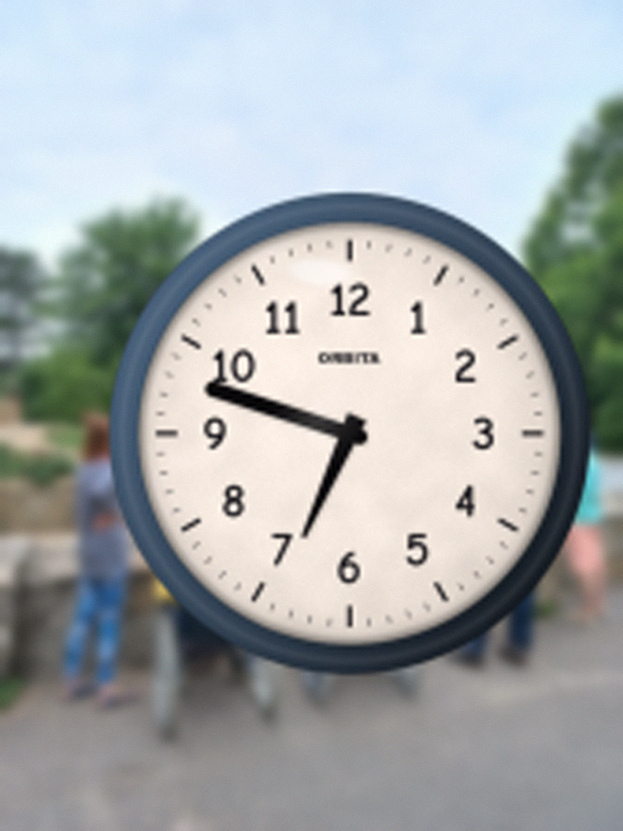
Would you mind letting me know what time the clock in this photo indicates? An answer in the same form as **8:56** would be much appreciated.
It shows **6:48**
